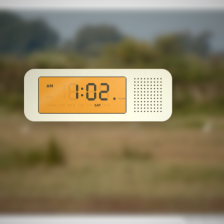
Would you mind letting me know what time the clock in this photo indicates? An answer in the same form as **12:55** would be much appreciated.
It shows **1:02**
